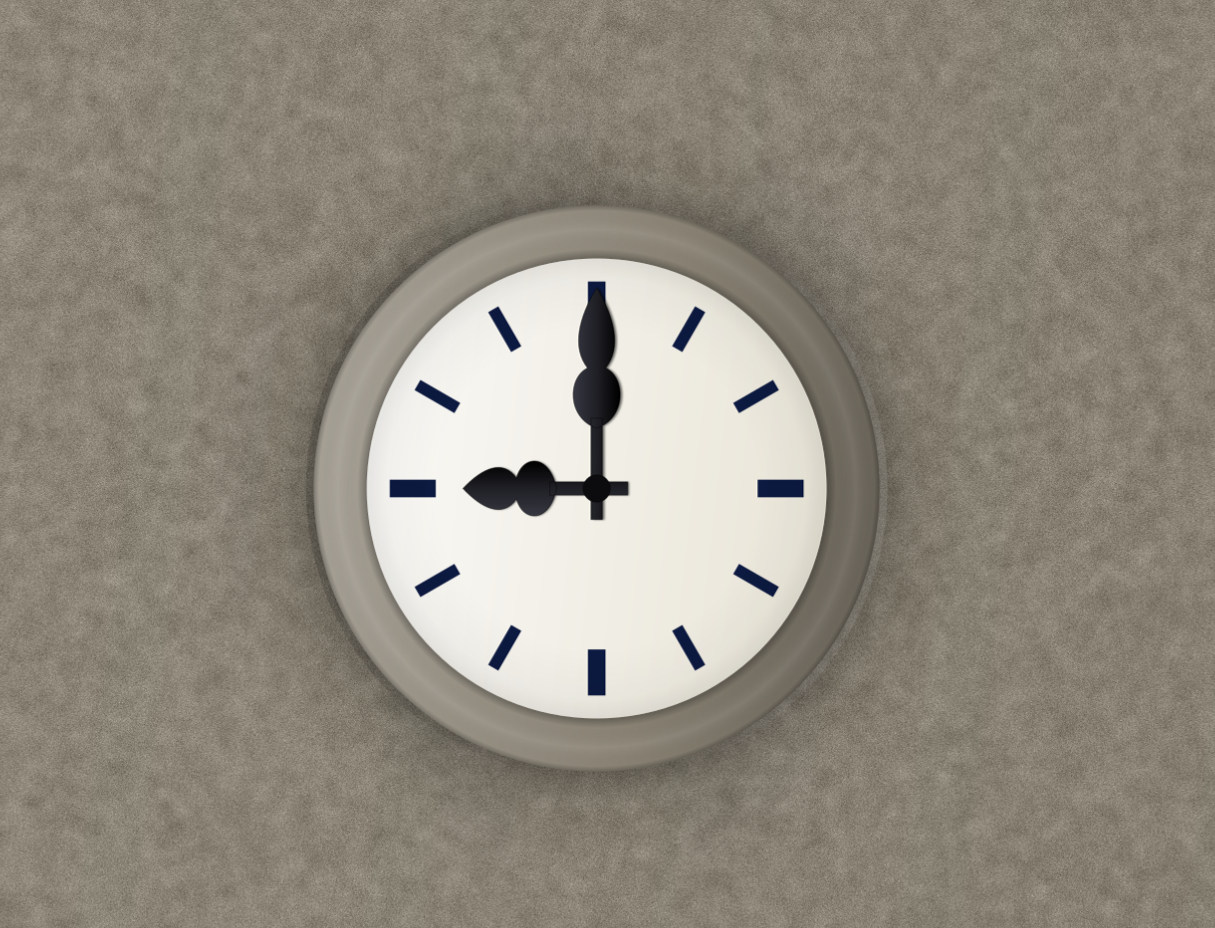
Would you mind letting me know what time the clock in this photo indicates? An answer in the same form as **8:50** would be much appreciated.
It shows **9:00**
